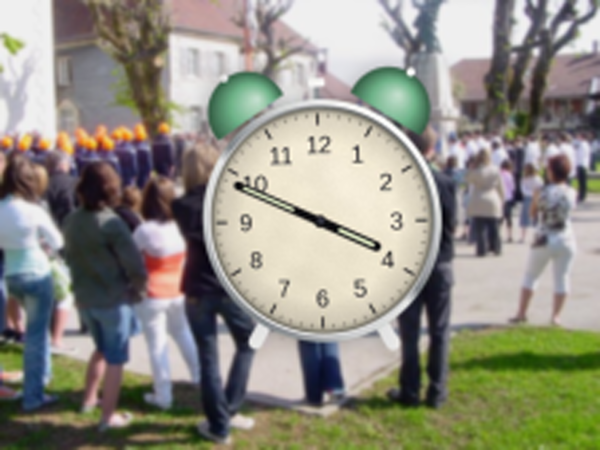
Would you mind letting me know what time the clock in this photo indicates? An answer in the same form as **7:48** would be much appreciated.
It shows **3:49**
